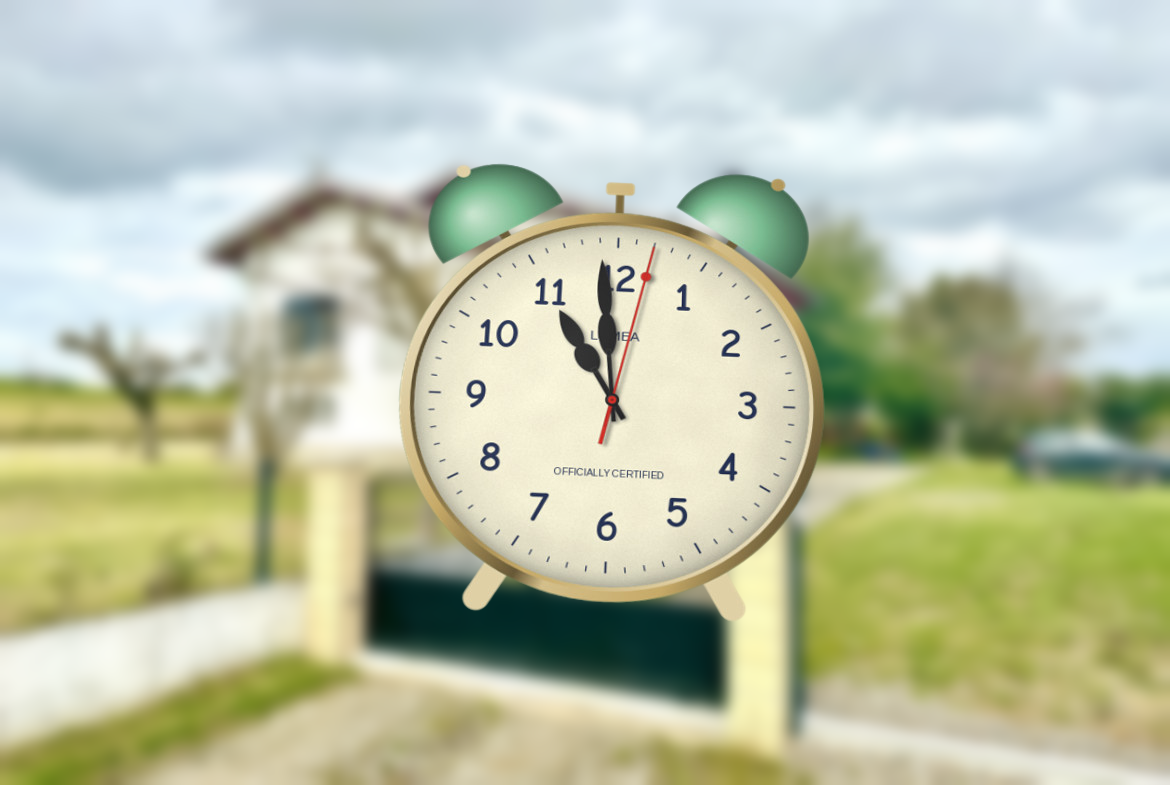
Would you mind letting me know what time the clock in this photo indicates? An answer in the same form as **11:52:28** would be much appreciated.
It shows **10:59:02**
